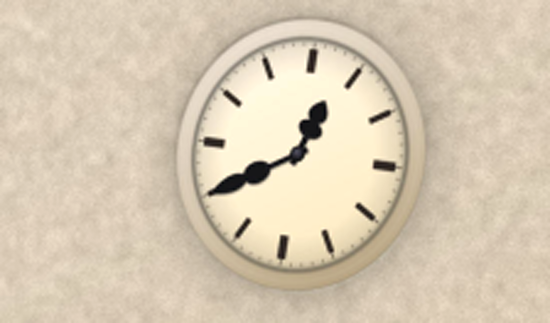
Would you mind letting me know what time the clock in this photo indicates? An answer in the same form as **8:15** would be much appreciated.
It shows **12:40**
